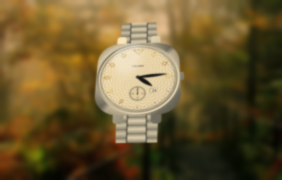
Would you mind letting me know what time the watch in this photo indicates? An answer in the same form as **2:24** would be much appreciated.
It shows **4:14**
